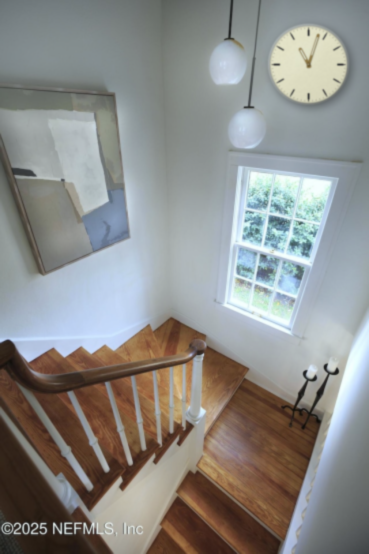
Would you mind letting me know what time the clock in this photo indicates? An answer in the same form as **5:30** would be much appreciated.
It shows **11:03**
